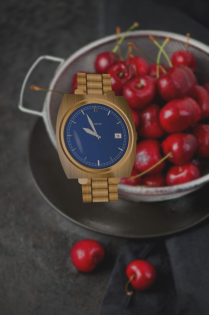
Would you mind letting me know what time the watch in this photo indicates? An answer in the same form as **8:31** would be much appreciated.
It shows **9:56**
